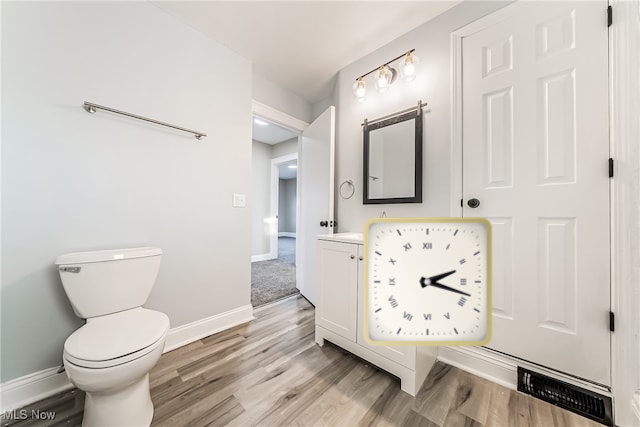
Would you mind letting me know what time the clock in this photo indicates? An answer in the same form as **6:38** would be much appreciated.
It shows **2:18**
